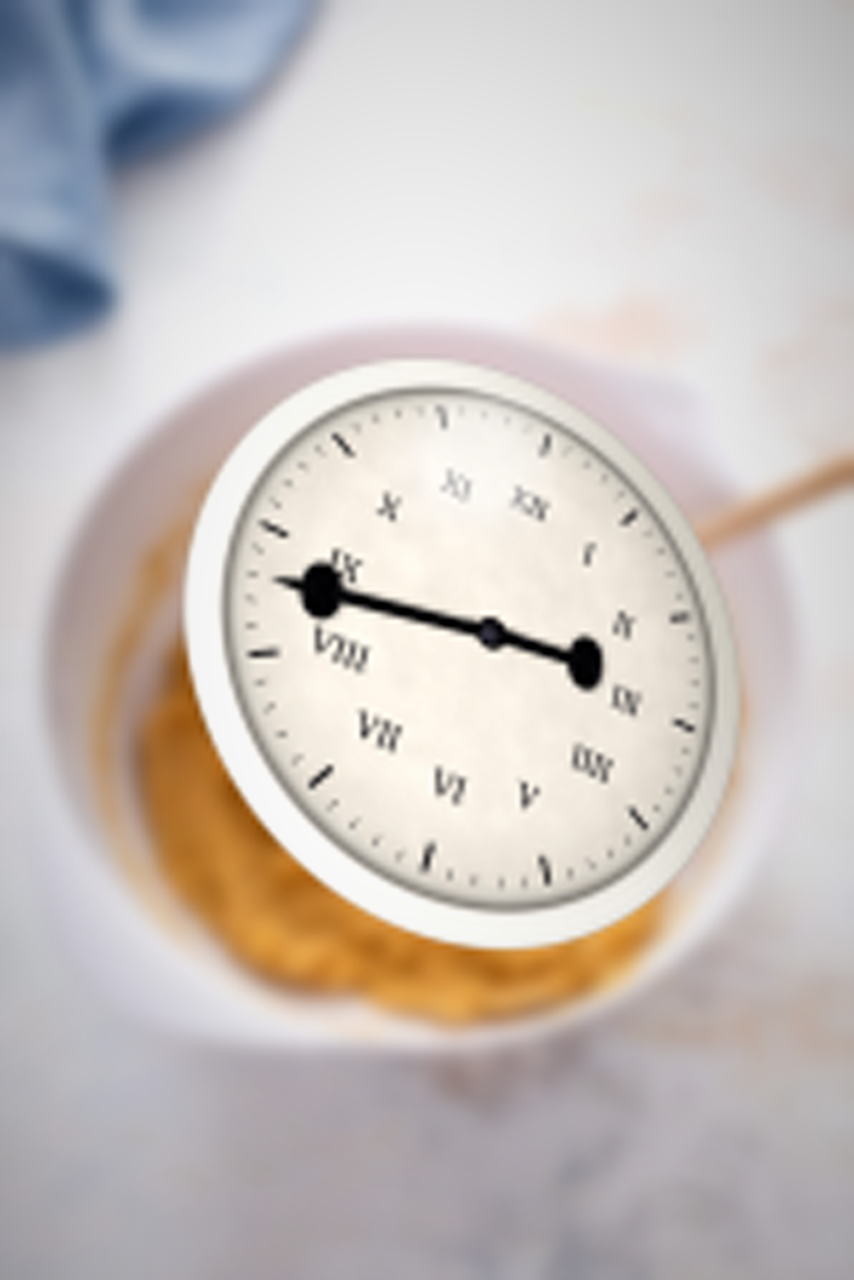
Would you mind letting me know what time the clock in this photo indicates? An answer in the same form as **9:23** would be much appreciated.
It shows **2:43**
